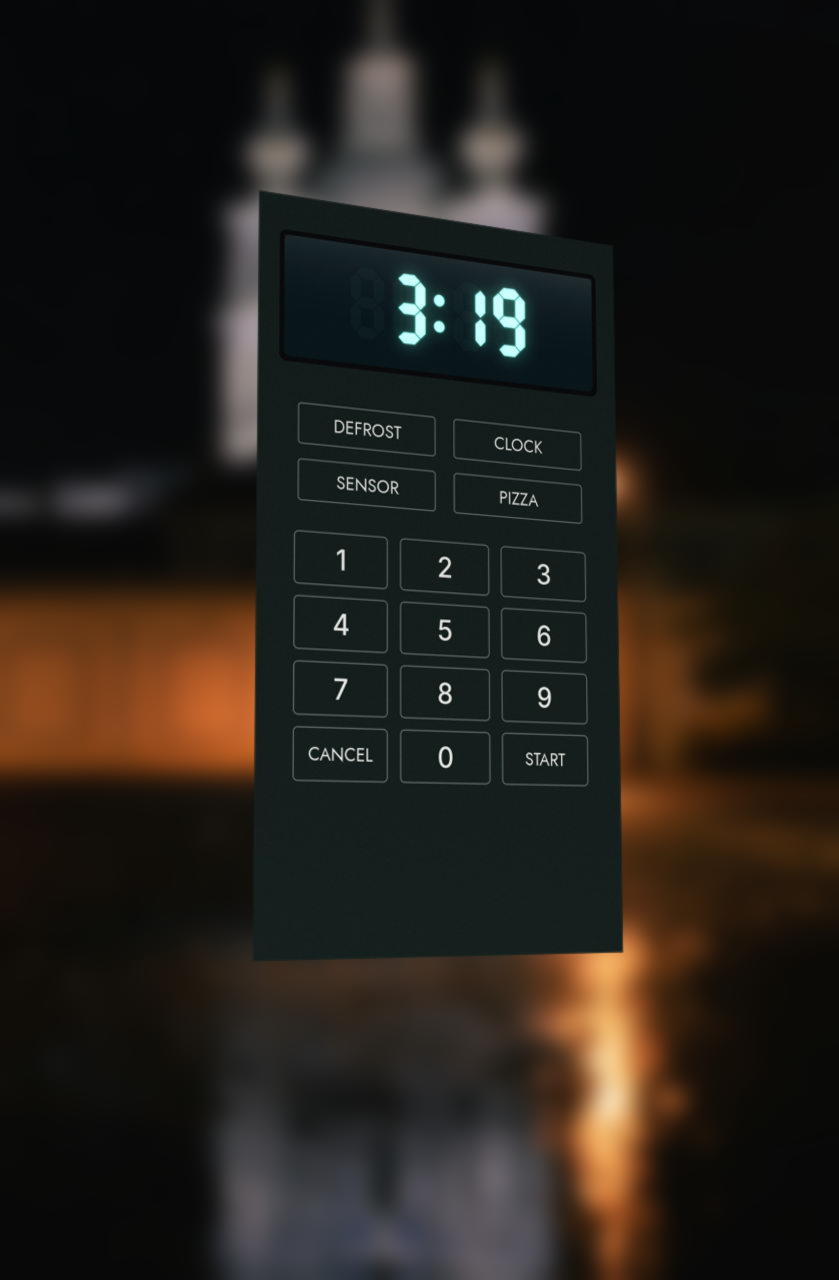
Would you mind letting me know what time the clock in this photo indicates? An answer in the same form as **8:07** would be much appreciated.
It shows **3:19**
